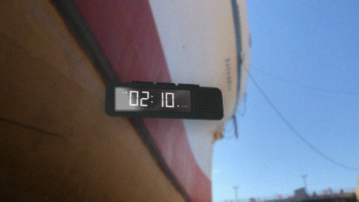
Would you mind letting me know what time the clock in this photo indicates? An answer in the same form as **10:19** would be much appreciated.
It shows **2:10**
